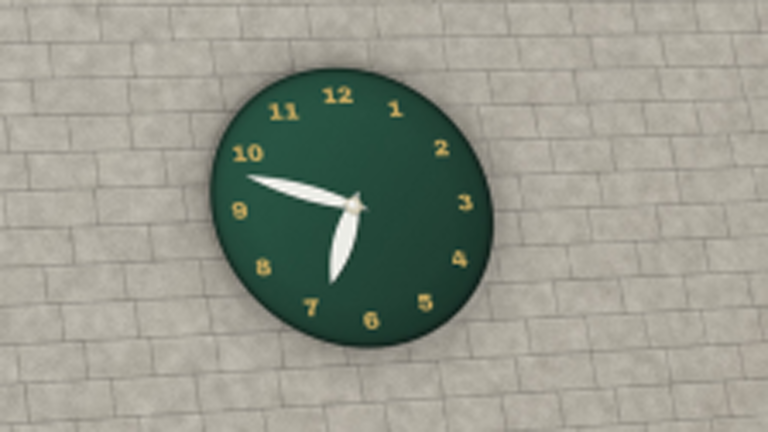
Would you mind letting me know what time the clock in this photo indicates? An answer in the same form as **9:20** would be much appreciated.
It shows **6:48**
